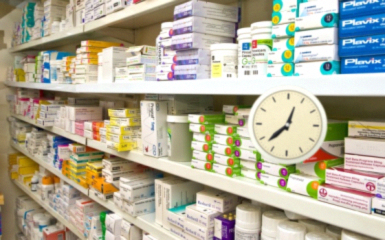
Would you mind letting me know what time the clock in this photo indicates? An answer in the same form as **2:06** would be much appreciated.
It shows **12:38**
